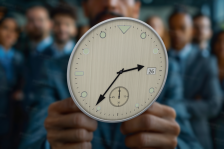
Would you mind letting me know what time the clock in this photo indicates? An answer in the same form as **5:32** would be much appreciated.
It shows **2:36**
